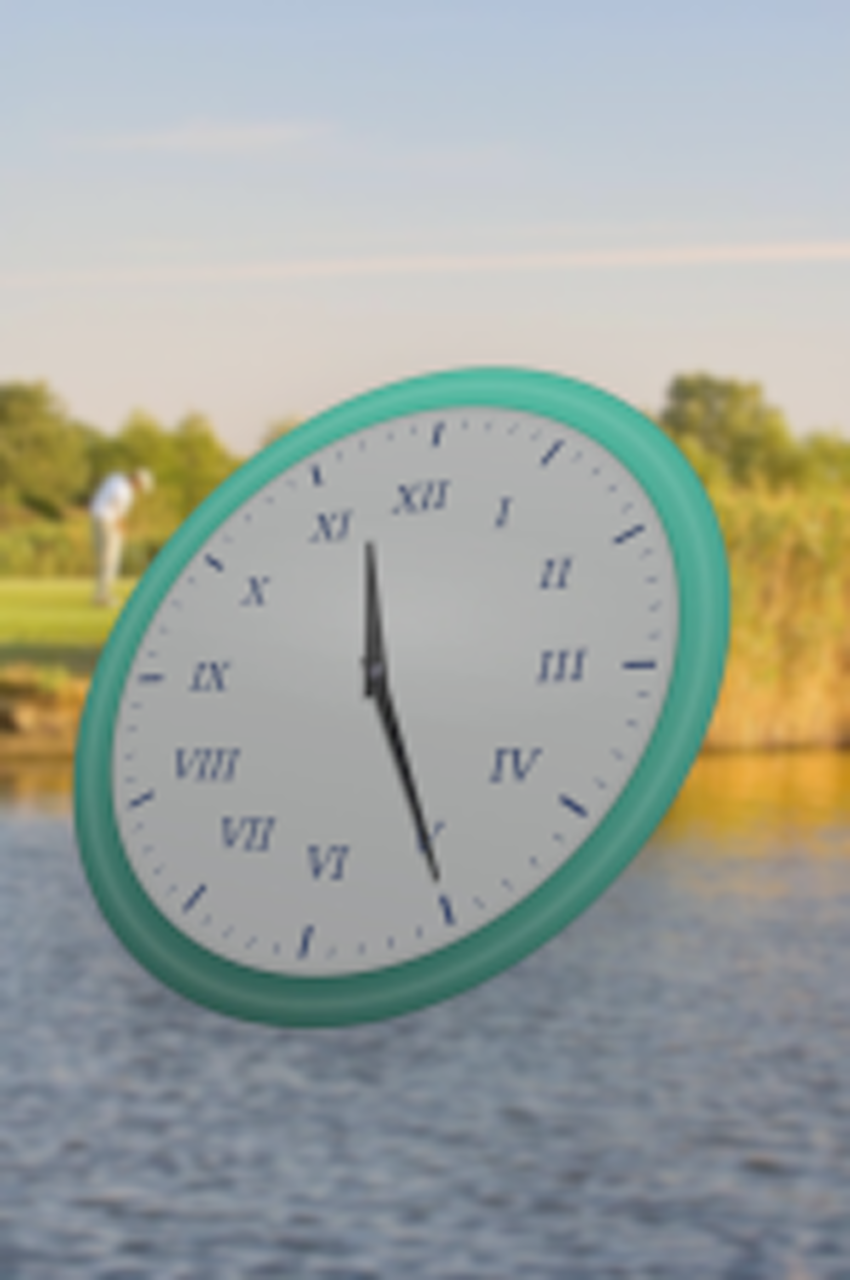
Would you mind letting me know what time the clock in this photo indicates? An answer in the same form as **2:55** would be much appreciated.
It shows **11:25**
